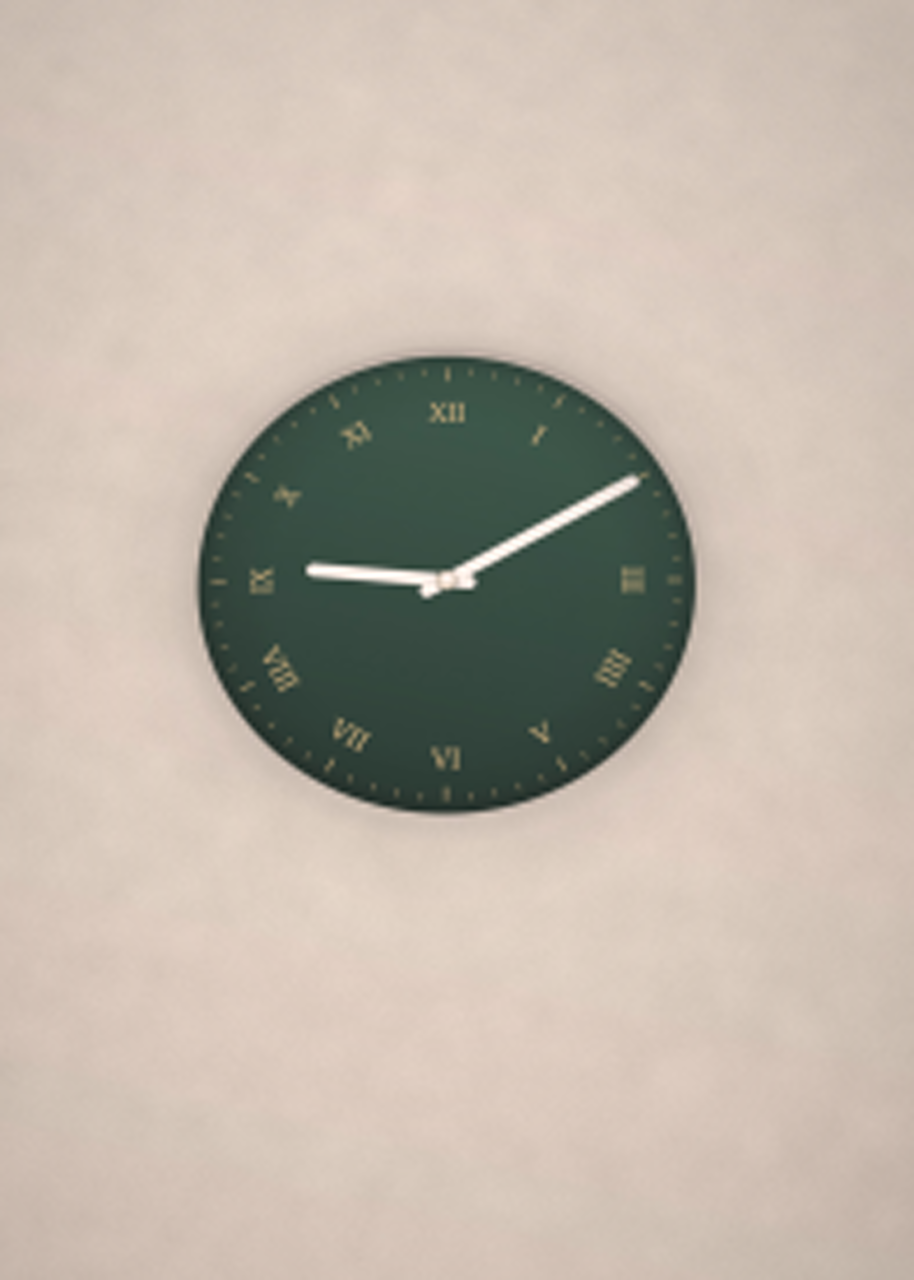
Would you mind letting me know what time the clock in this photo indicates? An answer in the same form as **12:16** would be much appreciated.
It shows **9:10**
